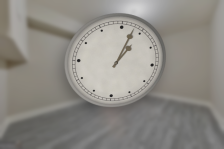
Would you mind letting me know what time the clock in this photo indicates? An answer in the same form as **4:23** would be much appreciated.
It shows **1:03**
